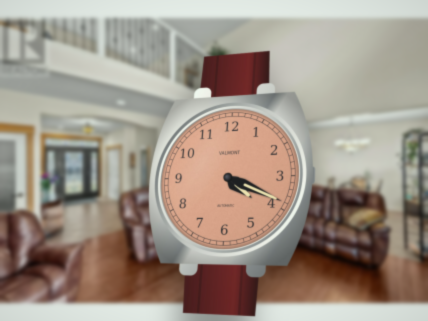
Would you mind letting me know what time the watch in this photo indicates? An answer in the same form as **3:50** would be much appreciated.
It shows **4:19**
